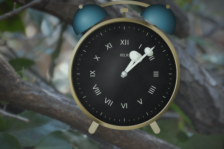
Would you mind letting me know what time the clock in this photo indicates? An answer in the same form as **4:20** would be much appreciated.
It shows **1:08**
